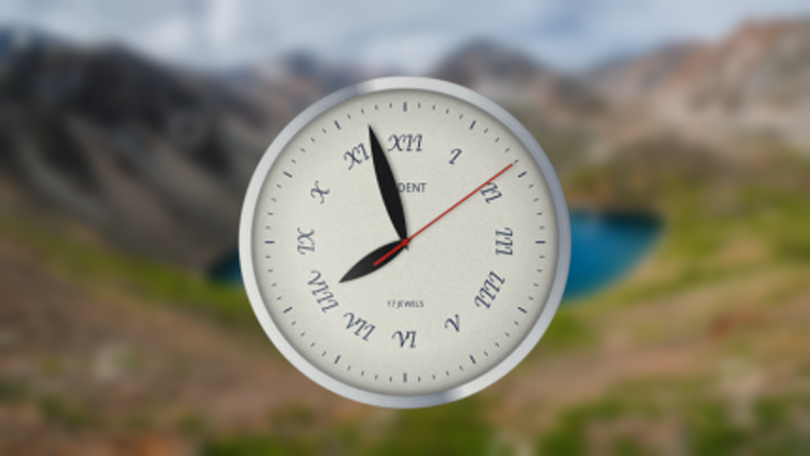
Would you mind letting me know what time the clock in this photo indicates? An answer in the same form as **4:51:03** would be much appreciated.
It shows **7:57:09**
